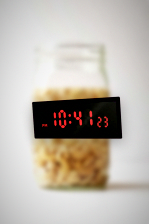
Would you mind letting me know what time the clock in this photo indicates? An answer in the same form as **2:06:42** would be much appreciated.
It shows **10:41:23**
